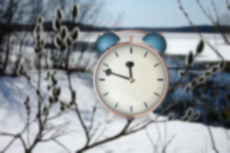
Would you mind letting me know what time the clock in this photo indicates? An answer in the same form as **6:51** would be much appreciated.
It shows **11:48**
